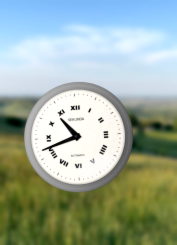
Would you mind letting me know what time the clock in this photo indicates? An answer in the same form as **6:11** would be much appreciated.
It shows **10:42**
